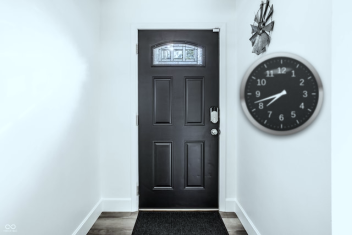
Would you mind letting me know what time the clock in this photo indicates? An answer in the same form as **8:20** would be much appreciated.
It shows **7:42**
